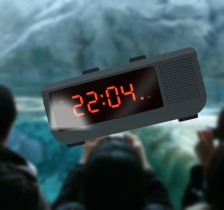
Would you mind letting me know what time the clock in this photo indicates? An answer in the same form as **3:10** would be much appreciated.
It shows **22:04**
